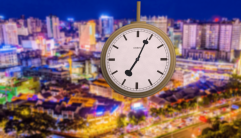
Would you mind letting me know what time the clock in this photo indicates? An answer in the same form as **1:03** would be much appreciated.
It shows **7:04**
